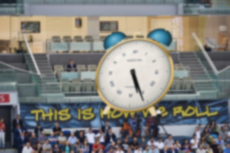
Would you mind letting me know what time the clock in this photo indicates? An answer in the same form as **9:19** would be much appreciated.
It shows **5:26**
